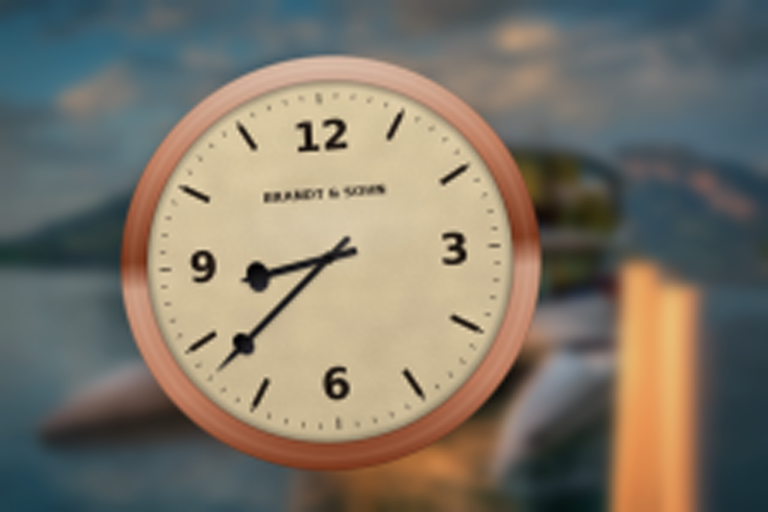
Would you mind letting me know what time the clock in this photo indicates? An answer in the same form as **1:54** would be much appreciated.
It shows **8:38**
